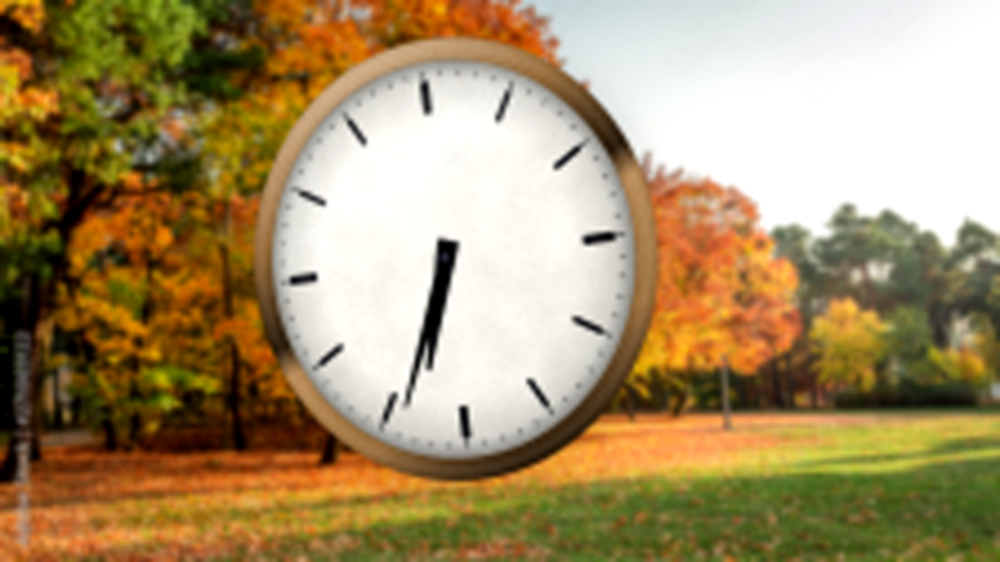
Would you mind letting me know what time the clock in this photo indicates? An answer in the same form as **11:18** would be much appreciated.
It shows **6:34**
